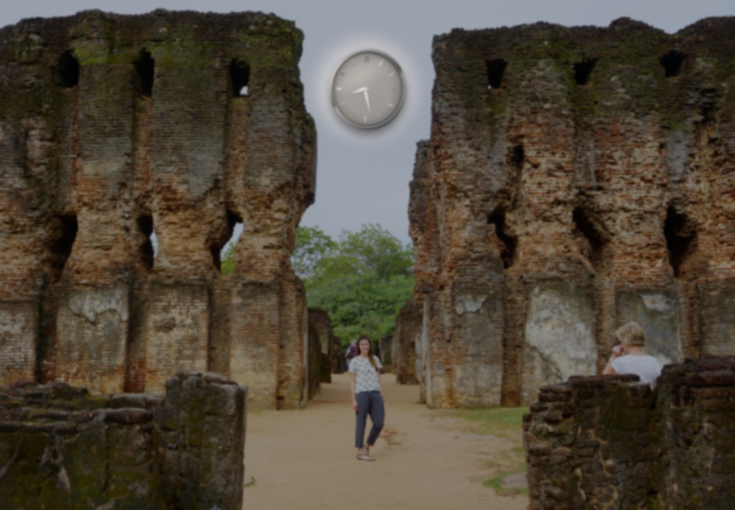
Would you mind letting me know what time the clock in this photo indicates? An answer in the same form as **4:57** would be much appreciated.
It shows **8:28**
